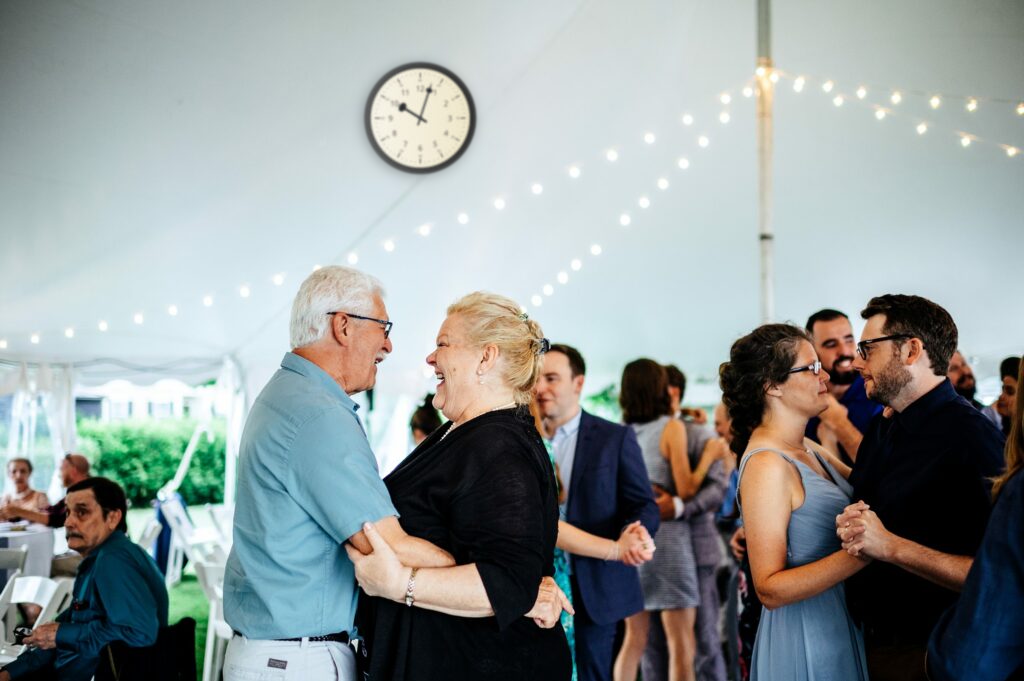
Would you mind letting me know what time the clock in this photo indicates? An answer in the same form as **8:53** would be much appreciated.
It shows **10:03**
